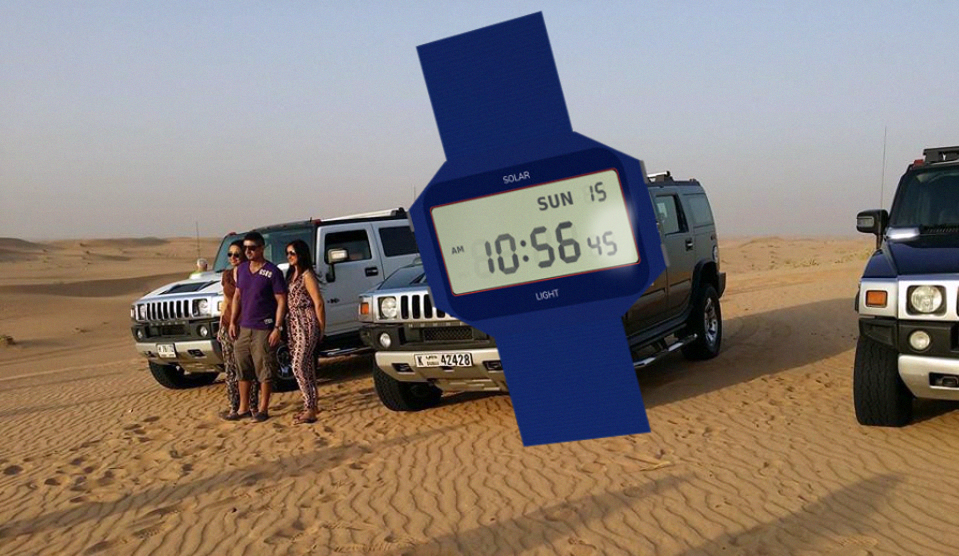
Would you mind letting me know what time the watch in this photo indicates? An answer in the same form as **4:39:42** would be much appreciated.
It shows **10:56:45**
